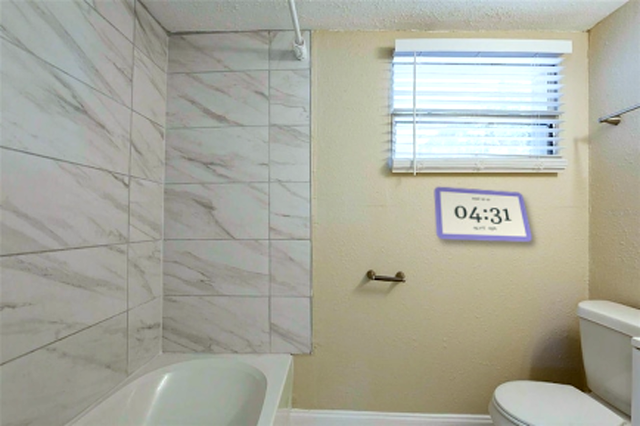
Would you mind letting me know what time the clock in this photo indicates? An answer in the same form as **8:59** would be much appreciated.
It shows **4:31**
